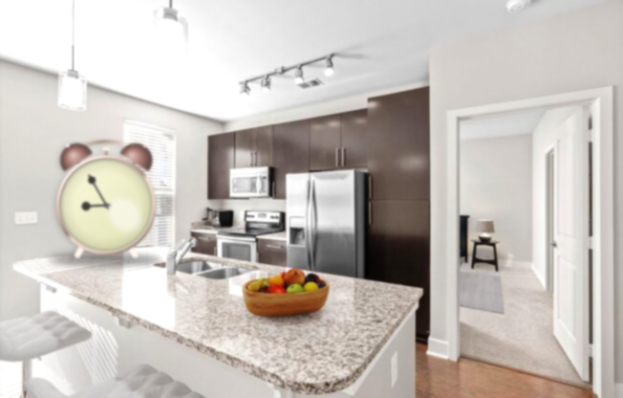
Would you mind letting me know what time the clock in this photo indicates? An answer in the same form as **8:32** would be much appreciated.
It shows **8:55**
